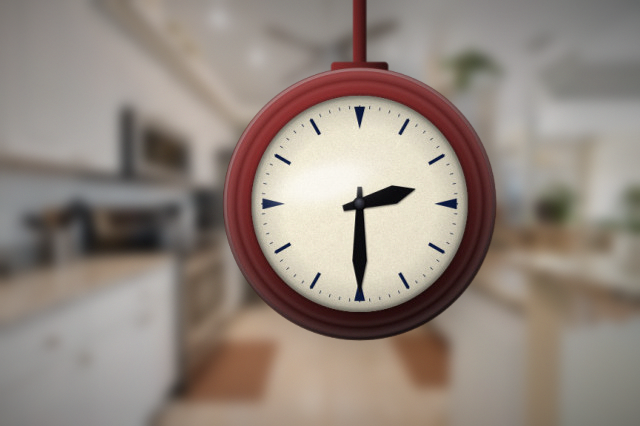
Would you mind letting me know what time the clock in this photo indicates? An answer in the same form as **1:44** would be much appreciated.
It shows **2:30**
